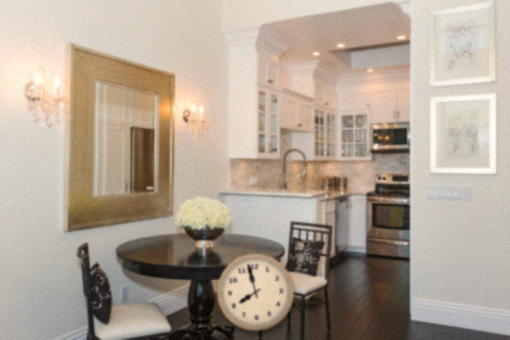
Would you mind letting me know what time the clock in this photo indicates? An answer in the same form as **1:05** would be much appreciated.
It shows **7:58**
